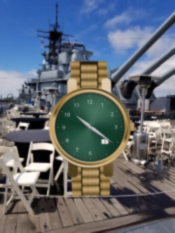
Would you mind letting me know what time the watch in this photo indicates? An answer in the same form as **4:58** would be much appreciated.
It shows **10:21**
